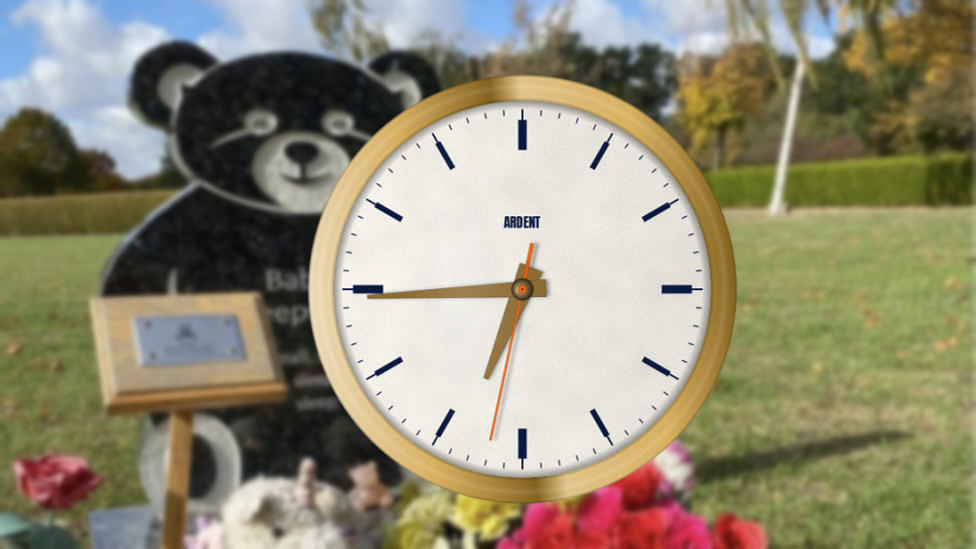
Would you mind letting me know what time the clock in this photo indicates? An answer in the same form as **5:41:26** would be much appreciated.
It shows **6:44:32**
